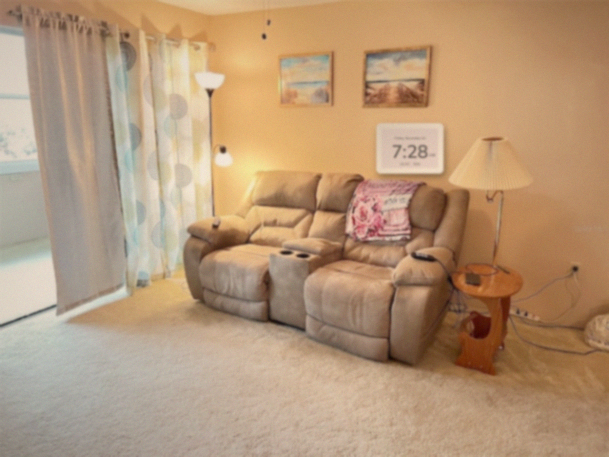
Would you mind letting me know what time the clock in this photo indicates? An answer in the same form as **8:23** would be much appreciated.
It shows **7:28**
